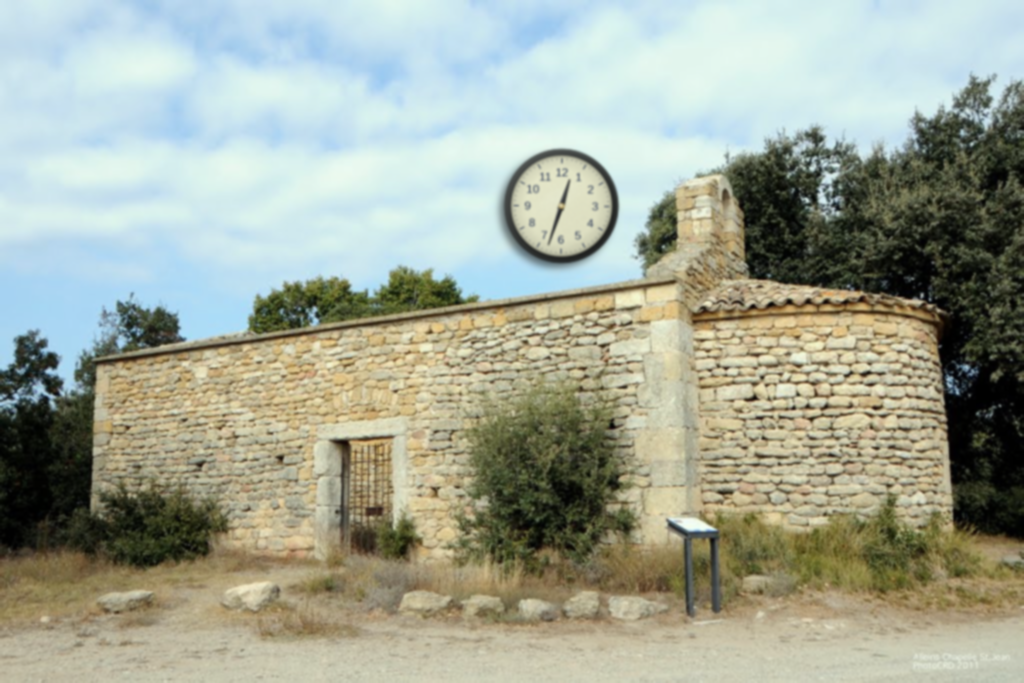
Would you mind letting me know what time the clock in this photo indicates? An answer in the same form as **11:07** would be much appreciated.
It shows **12:33**
